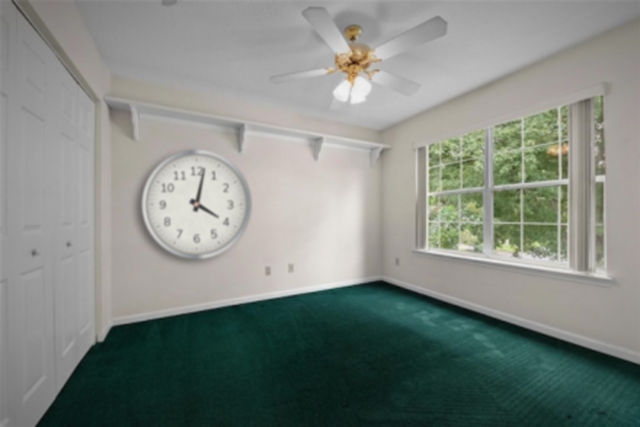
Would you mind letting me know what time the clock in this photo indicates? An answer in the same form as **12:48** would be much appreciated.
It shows **4:02**
